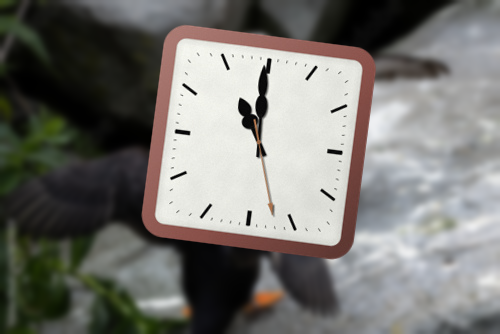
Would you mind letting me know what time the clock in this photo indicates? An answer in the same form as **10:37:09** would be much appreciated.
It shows **10:59:27**
